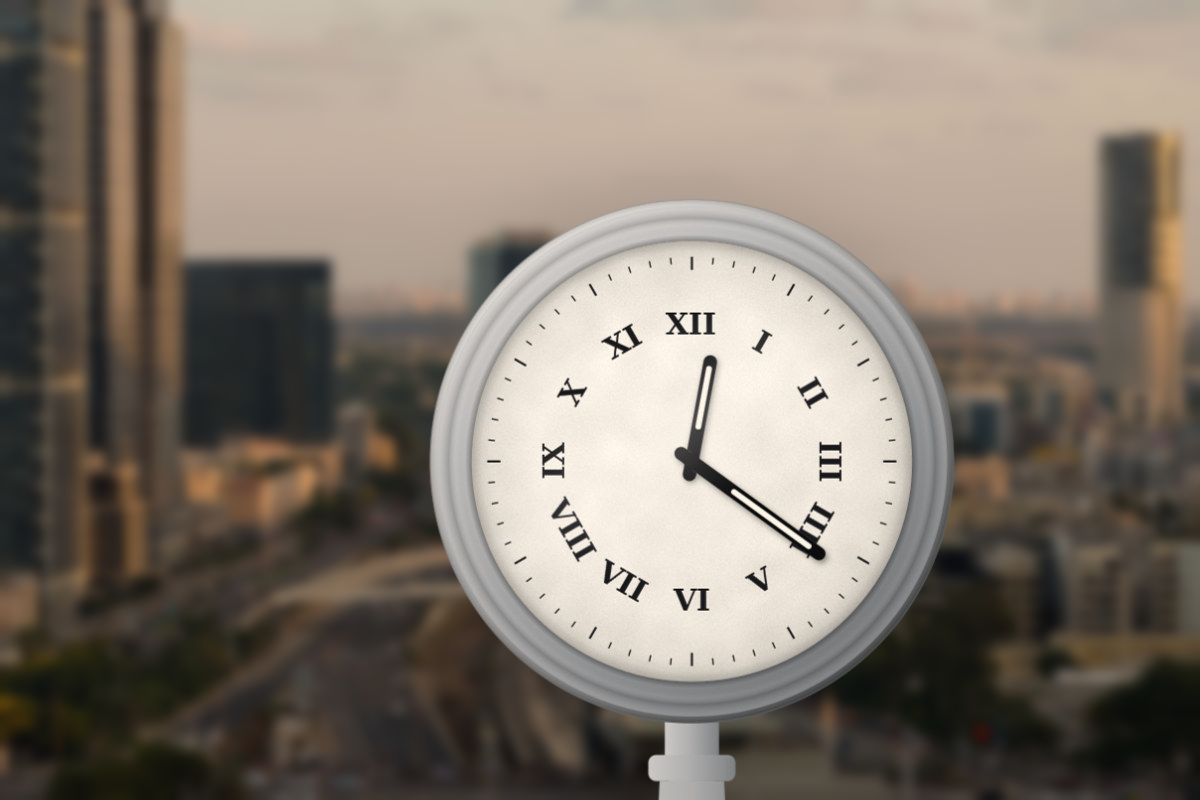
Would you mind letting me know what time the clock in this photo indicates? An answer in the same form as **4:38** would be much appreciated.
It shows **12:21**
